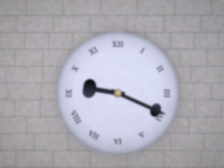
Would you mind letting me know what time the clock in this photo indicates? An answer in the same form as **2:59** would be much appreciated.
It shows **9:19**
